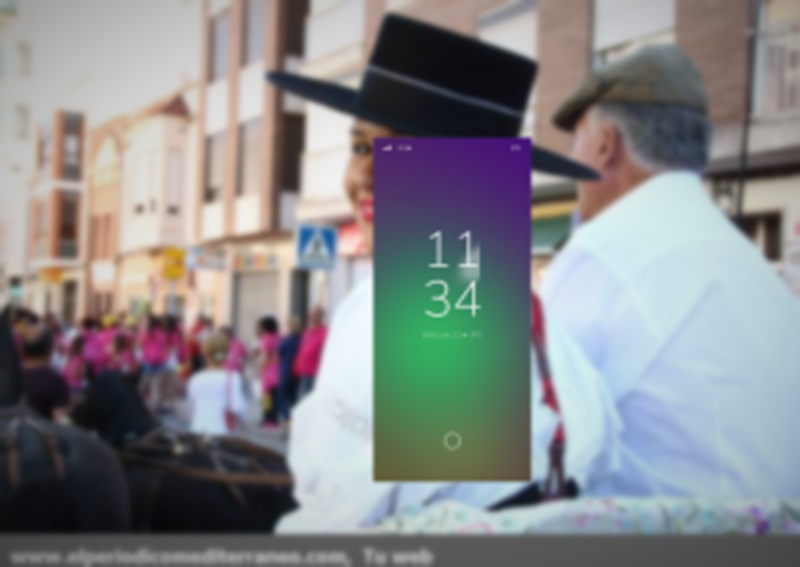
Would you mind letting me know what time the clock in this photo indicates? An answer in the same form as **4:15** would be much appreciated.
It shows **11:34**
